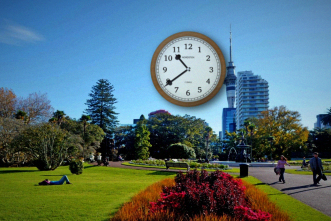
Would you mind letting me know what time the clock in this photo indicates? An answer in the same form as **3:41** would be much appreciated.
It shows **10:39**
